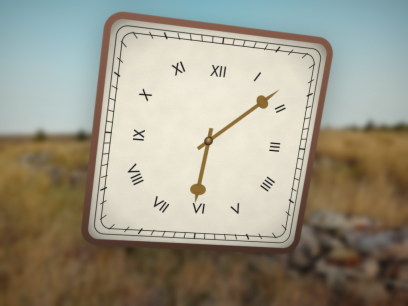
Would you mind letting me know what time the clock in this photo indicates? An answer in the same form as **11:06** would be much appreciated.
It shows **6:08**
